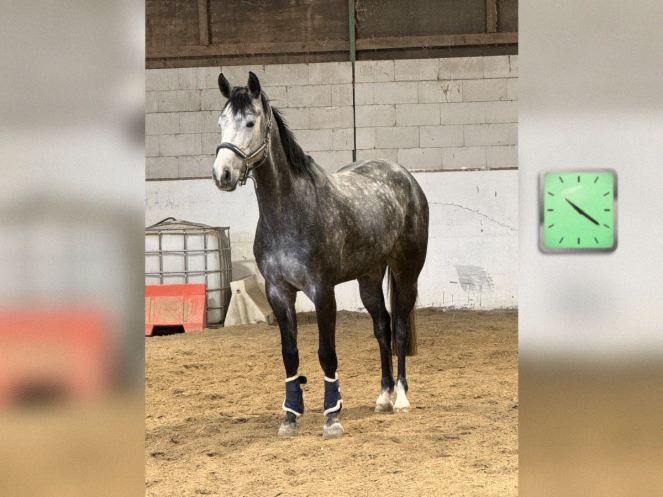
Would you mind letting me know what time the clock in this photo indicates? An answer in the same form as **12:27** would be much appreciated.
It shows **10:21**
